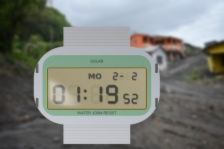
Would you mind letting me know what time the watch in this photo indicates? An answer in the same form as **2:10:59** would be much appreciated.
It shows **1:19:52**
